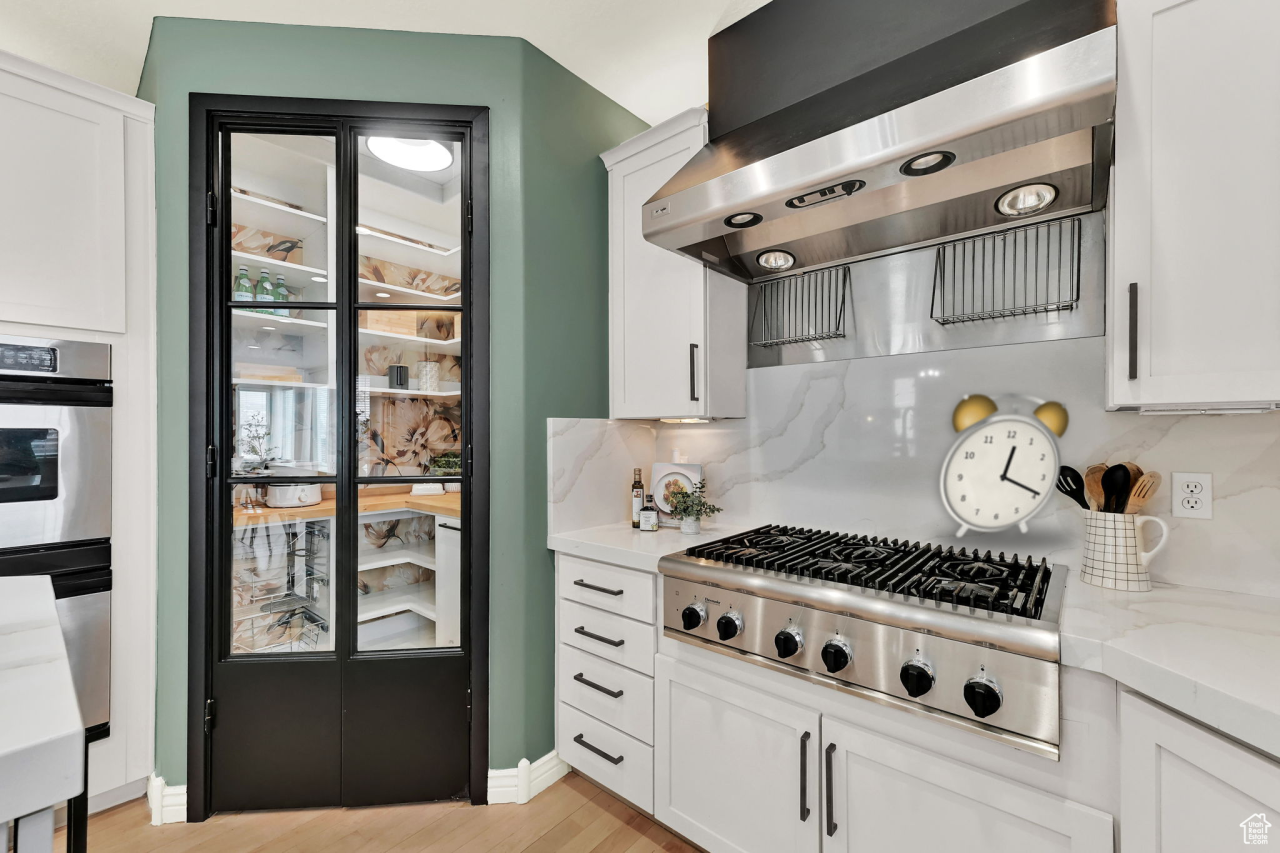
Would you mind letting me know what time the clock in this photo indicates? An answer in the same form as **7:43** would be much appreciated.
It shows **12:19**
